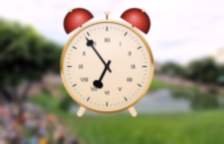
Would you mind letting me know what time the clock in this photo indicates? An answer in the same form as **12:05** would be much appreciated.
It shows **6:54**
